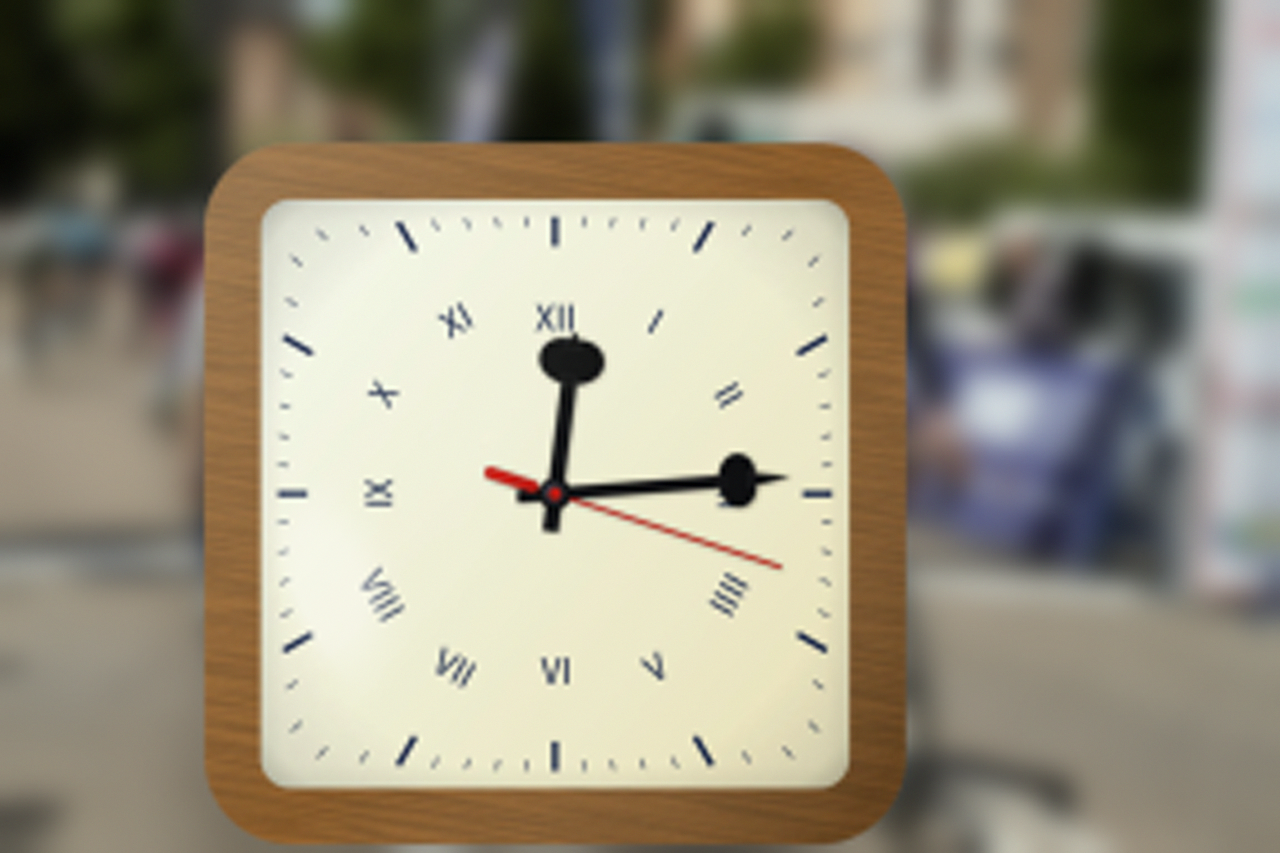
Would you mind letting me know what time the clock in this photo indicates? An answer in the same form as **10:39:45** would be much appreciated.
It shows **12:14:18**
